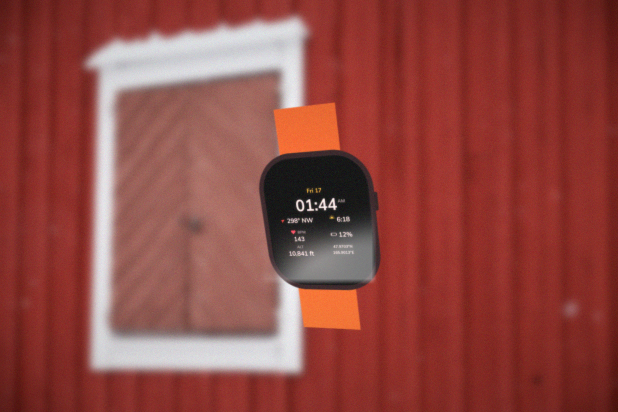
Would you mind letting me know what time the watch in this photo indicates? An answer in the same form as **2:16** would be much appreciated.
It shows **1:44**
